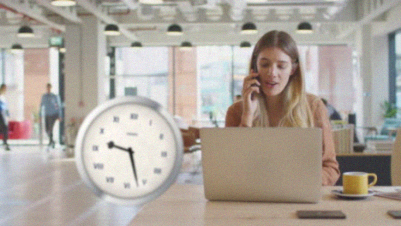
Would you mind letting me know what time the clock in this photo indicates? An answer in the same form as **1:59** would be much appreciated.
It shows **9:27**
